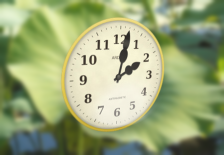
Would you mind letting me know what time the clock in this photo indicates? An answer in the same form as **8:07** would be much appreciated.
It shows **2:02**
